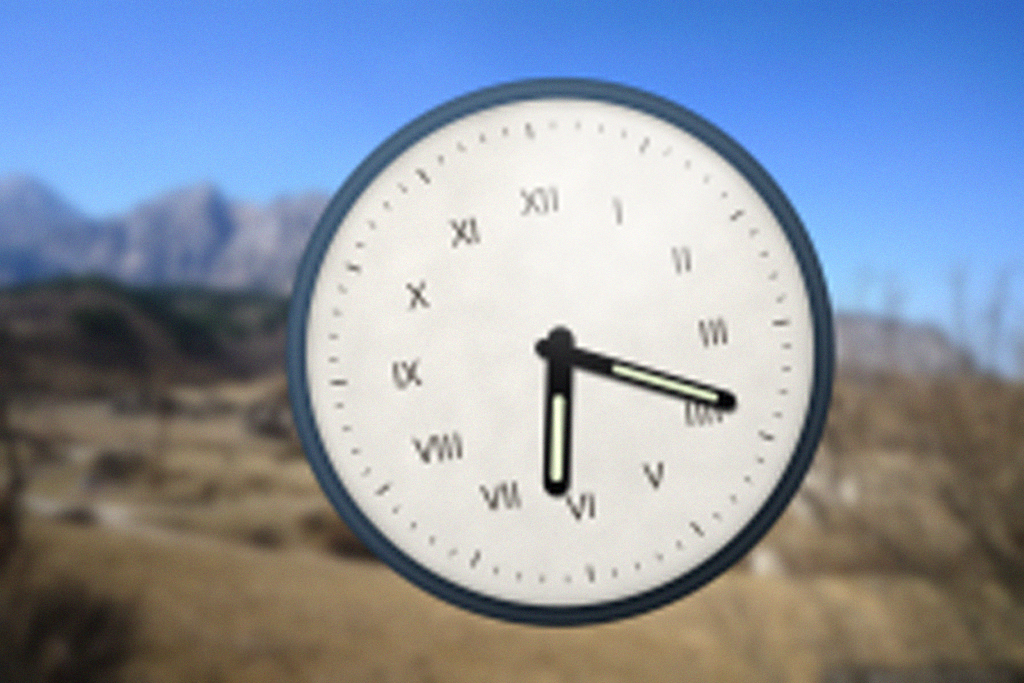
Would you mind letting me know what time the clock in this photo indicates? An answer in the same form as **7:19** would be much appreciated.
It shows **6:19**
